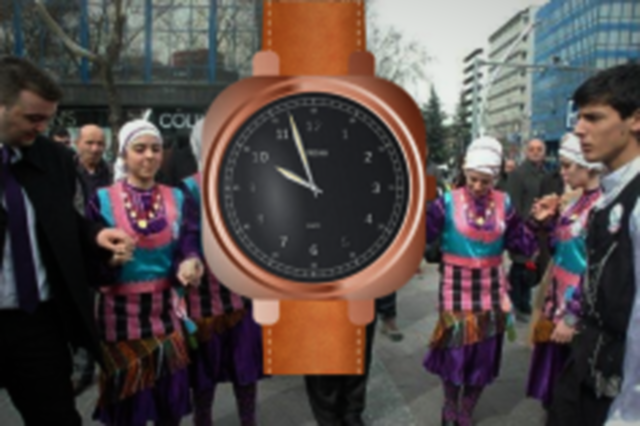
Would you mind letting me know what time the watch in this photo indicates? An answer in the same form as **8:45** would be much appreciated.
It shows **9:57**
